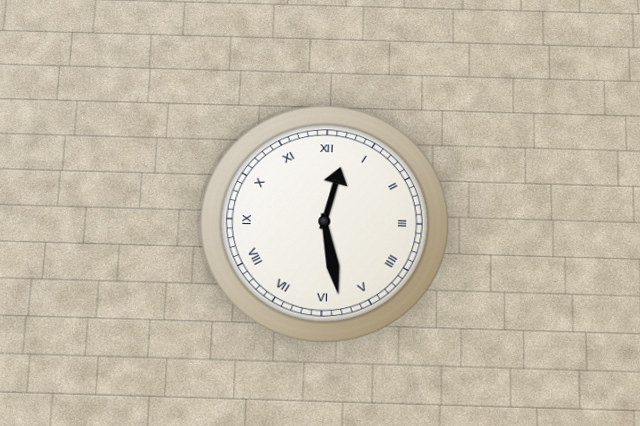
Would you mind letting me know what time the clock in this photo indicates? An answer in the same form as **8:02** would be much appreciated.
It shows **12:28**
